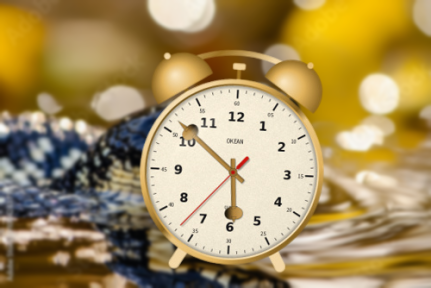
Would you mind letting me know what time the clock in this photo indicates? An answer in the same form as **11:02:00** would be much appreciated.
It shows **5:51:37**
